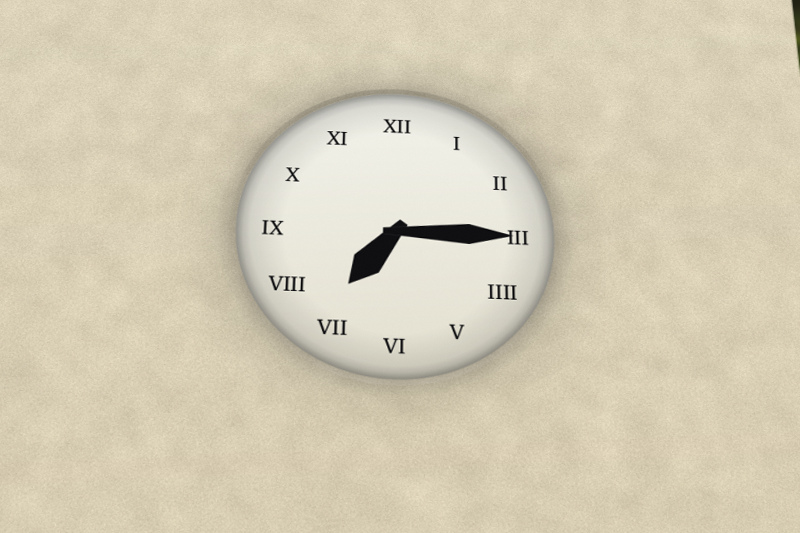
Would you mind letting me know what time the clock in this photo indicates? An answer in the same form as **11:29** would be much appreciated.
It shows **7:15**
